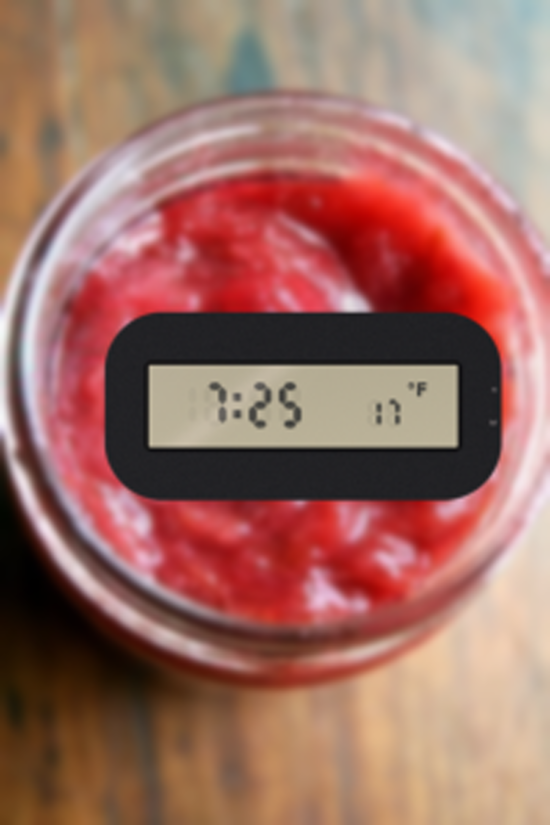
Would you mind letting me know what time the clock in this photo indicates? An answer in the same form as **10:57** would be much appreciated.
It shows **7:25**
